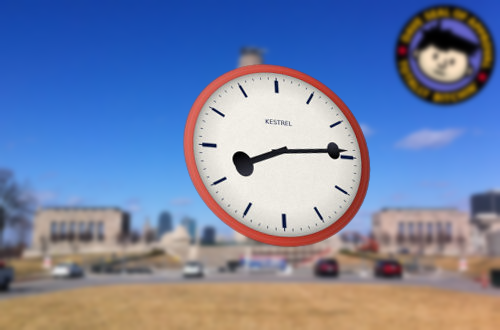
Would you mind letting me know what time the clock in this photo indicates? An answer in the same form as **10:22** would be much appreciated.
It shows **8:14**
